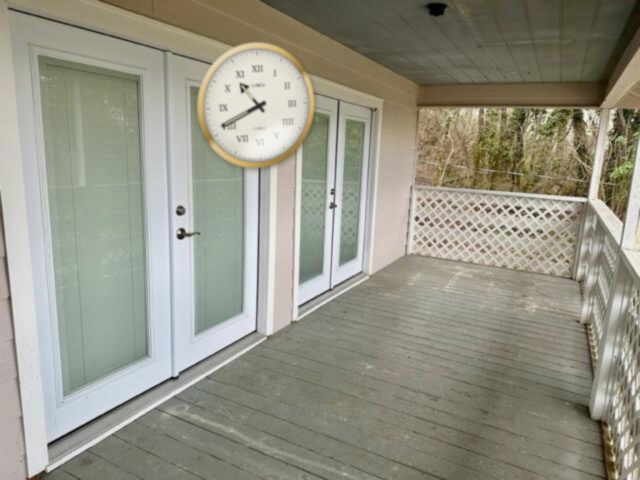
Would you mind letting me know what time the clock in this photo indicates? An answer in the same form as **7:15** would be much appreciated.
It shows **10:41**
